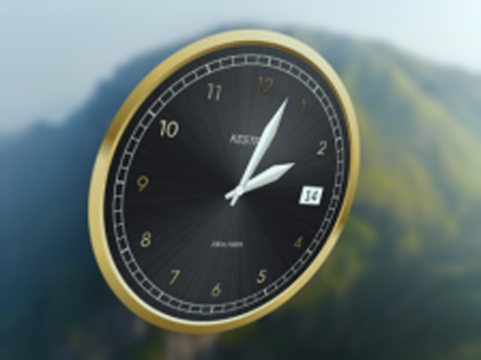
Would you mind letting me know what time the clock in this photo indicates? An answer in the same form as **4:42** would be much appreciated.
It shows **2:03**
